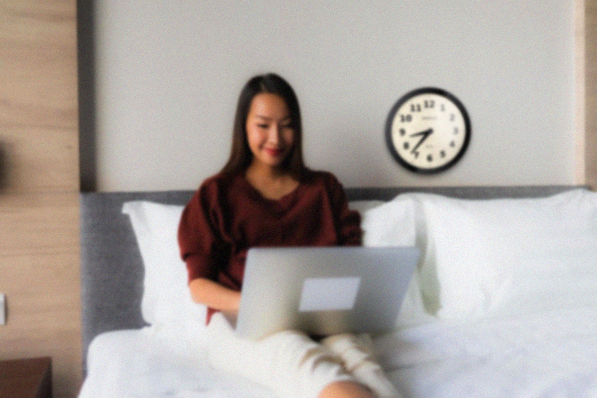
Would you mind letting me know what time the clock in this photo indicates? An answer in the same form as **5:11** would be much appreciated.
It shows **8:37**
